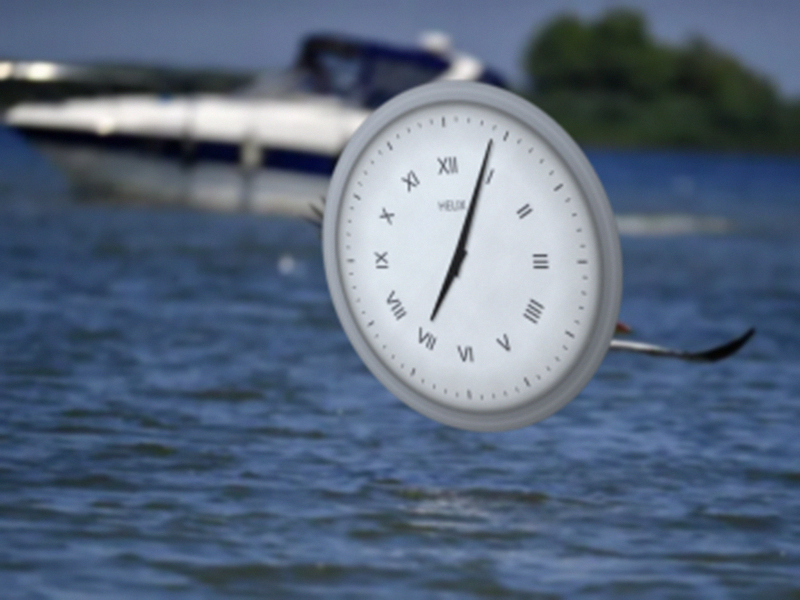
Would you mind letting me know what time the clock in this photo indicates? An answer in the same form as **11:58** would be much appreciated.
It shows **7:04**
